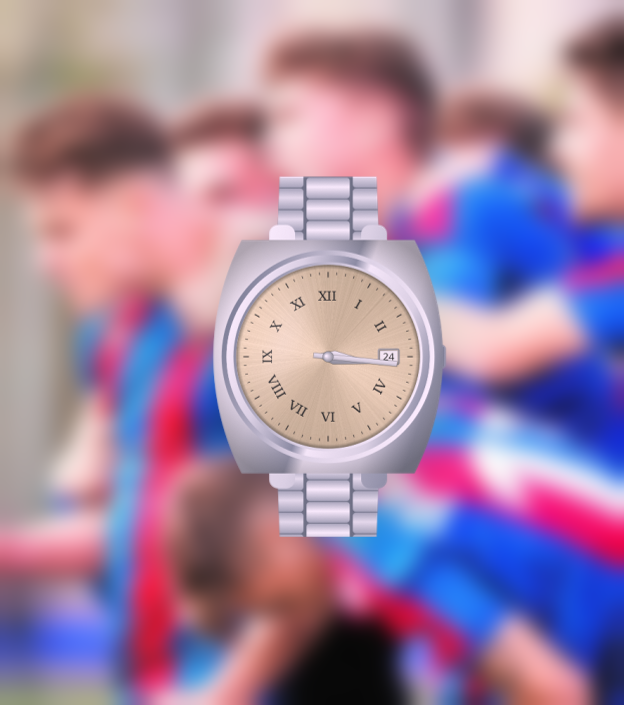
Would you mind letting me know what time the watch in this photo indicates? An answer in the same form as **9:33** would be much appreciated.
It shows **3:16**
